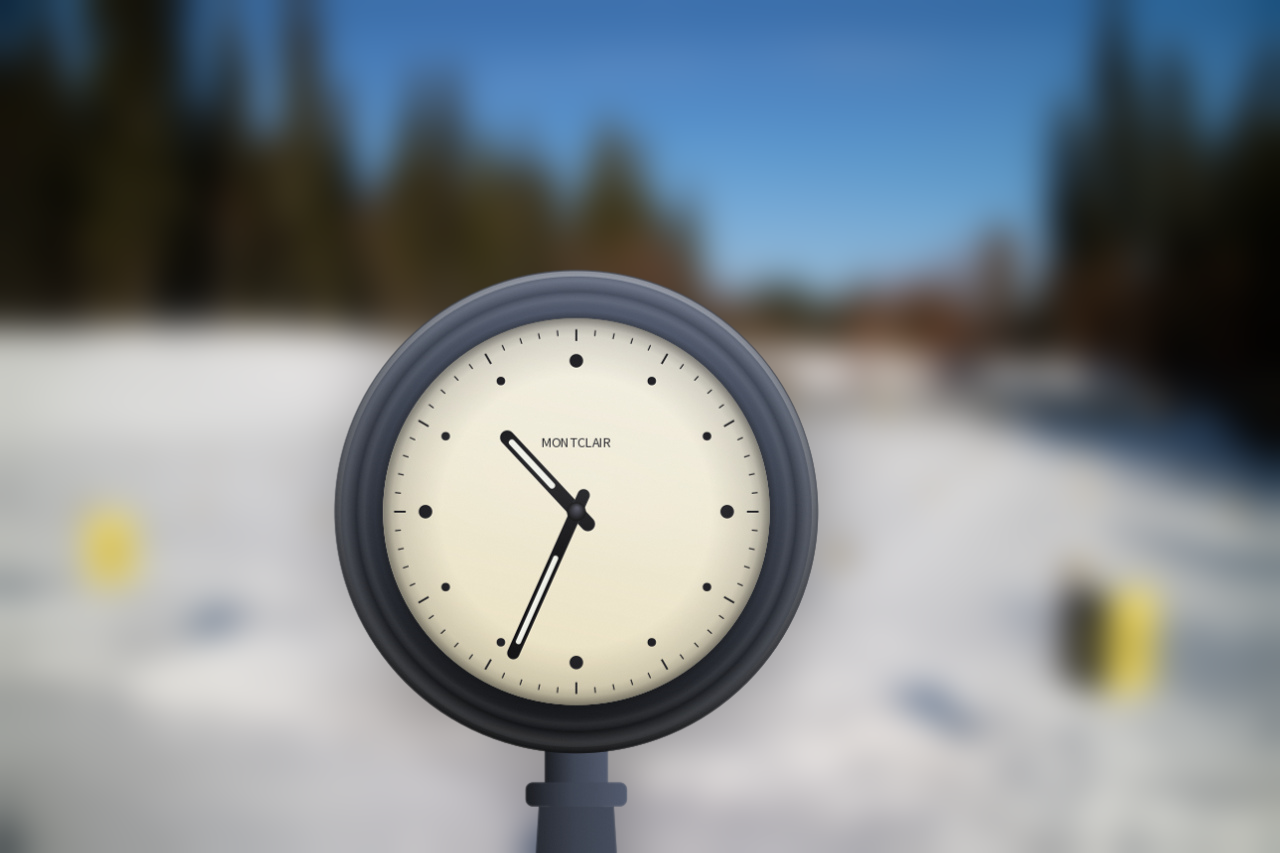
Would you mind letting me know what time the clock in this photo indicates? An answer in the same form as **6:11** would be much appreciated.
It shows **10:34**
